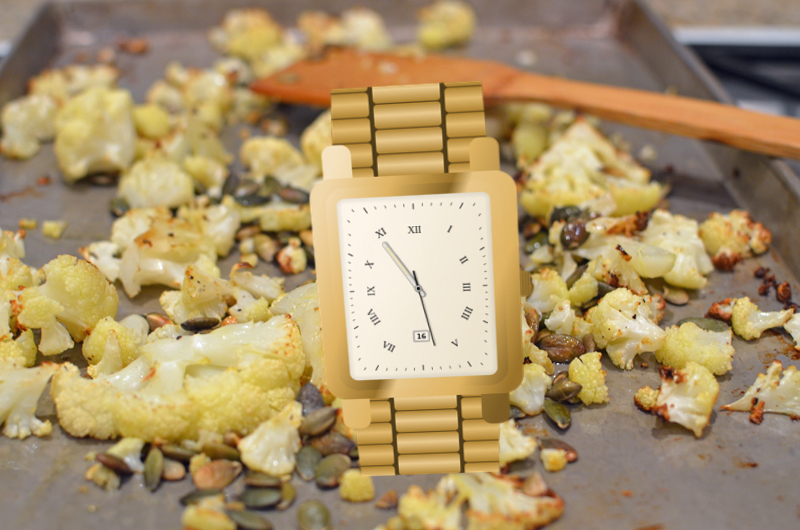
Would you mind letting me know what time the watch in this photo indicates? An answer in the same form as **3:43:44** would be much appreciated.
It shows **10:54:28**
